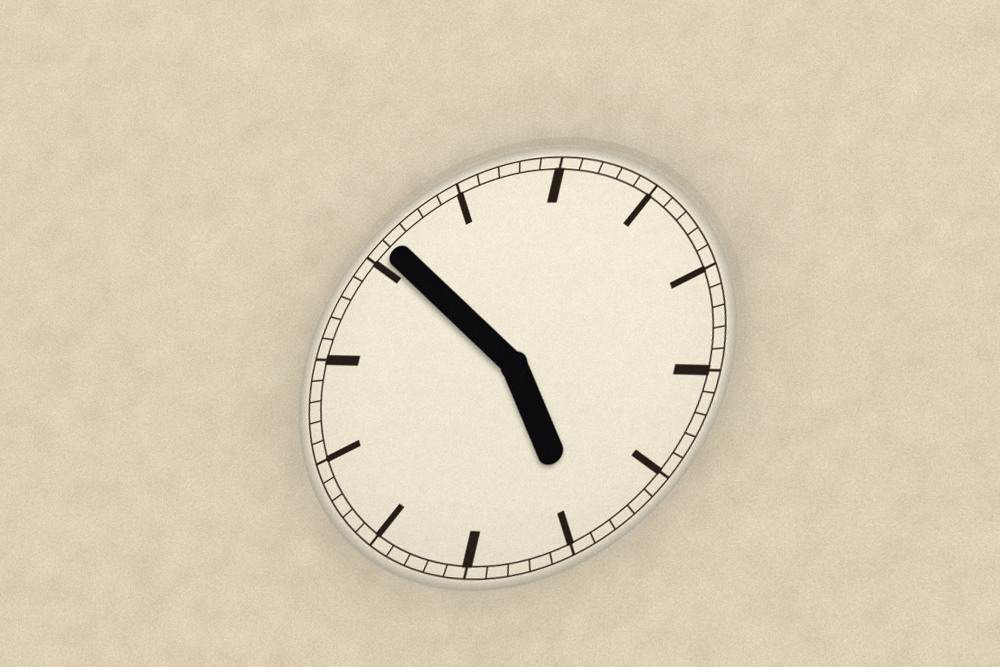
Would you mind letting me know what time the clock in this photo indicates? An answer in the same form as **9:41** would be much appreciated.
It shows **4:51**
